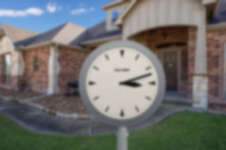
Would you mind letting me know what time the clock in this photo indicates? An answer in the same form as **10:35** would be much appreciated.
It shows **3:12**
